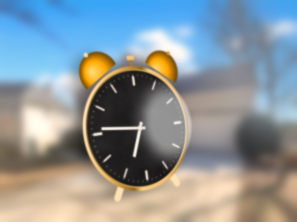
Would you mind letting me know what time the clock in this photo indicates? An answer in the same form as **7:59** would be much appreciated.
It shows **6:46**
